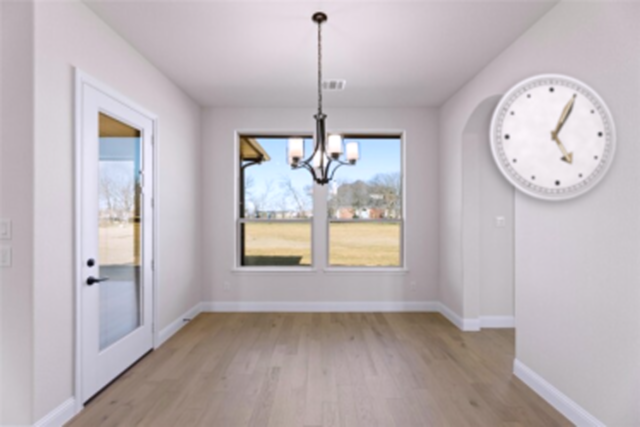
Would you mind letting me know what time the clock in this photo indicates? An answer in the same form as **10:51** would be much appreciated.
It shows **5:05**
